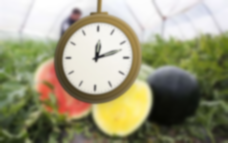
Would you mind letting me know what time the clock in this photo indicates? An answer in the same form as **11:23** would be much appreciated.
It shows **12:12**
